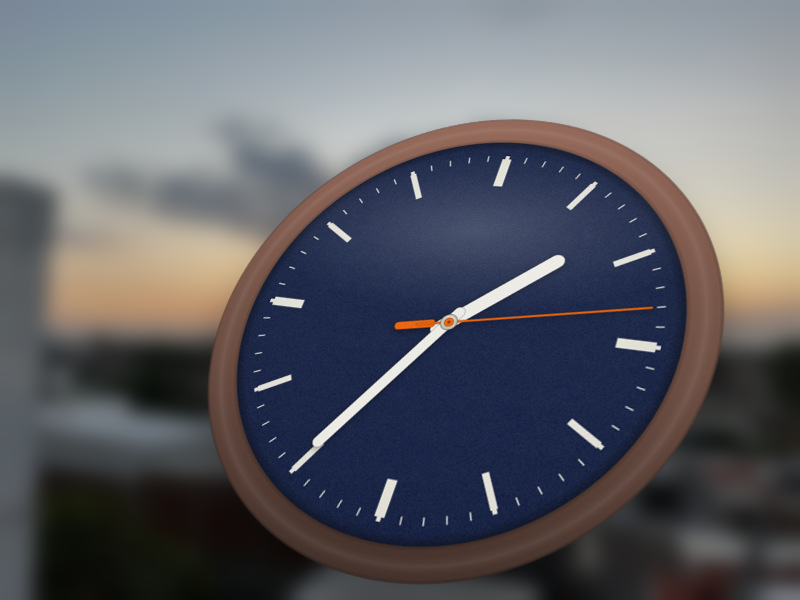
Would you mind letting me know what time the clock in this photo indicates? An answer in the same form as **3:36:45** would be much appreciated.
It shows **1:35:13**
